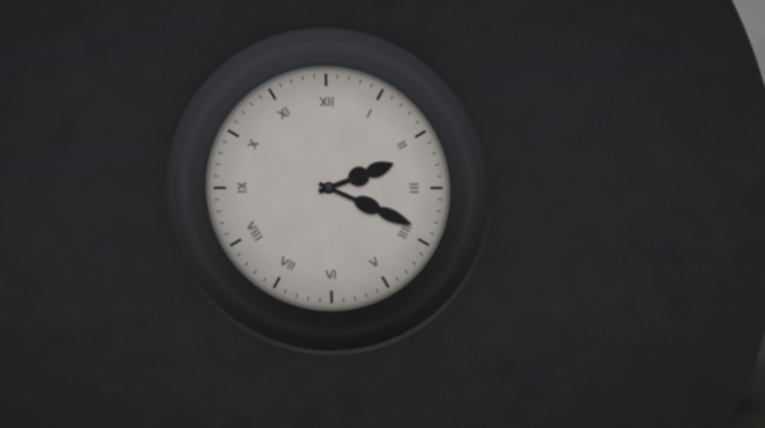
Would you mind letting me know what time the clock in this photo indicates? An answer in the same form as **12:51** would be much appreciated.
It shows **2:19**
